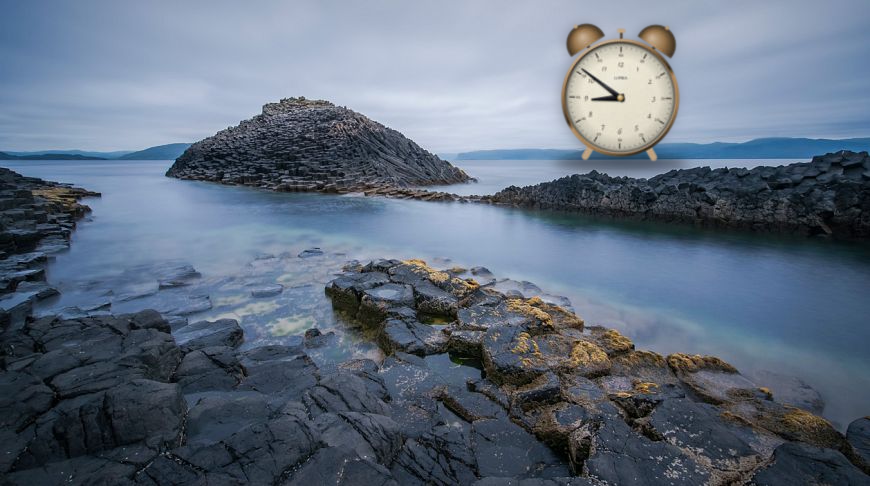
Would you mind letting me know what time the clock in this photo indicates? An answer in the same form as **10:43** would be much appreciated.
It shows **8:51**
